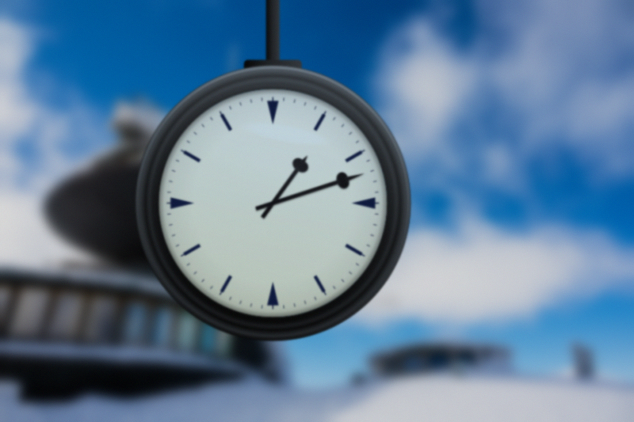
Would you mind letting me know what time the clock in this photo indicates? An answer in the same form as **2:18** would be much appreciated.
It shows **1:12**
